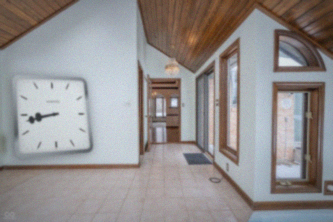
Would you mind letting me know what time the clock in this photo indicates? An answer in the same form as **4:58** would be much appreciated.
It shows **8:43**
